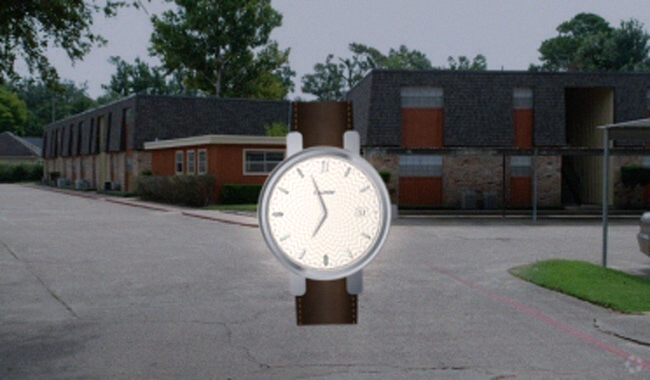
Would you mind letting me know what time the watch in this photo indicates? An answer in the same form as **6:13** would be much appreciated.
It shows **6:57**
